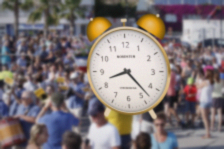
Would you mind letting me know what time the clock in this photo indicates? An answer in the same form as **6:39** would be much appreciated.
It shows **8:23**
